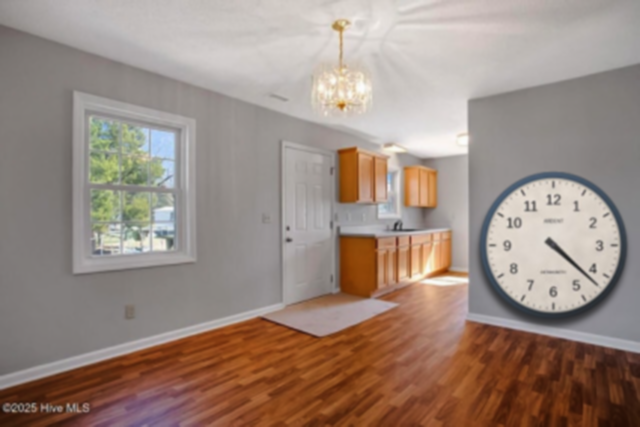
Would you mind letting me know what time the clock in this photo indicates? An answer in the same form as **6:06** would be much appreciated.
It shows **4:22**
